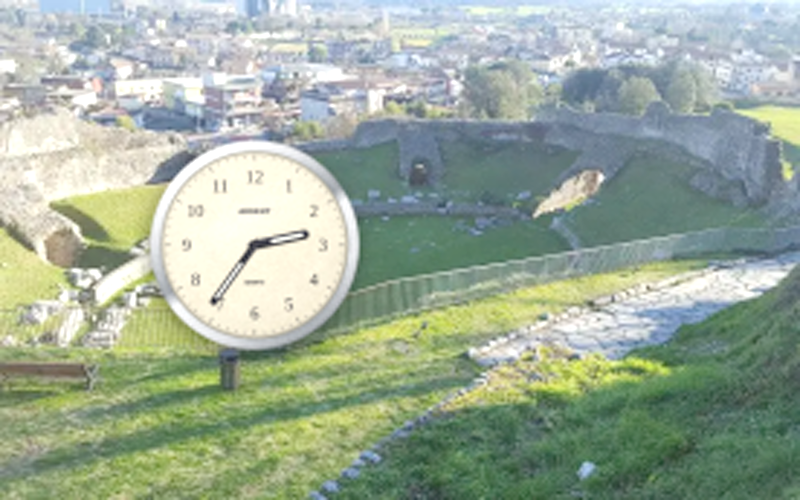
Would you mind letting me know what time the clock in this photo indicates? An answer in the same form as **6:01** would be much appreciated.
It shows **2:36**
